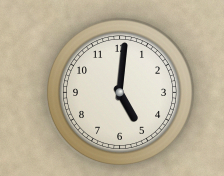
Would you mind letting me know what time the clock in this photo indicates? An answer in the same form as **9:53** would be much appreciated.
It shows **5:01**
